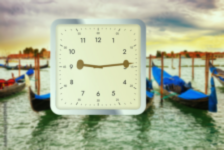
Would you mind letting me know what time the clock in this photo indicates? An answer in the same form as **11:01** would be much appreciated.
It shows **9:14**
